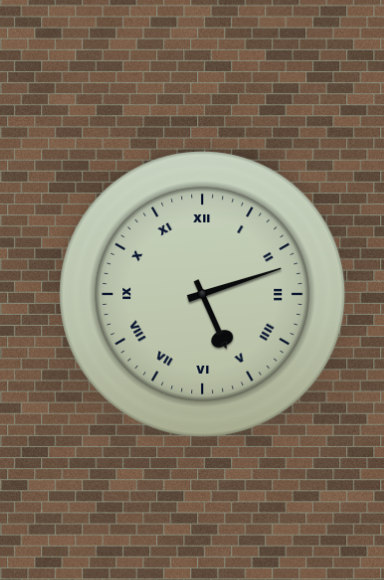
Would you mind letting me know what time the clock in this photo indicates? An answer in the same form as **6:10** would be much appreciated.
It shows **5:12**
